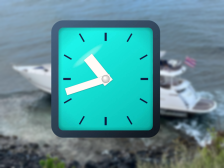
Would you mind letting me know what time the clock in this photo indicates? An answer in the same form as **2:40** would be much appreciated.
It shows **10:42**
